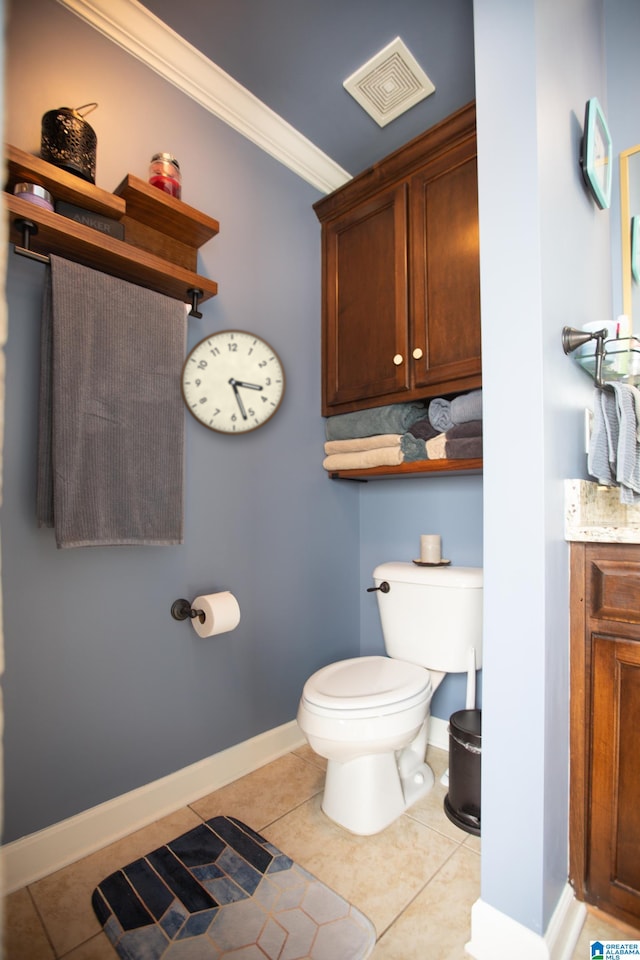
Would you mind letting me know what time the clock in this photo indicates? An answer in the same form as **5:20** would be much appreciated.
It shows **3:27**
